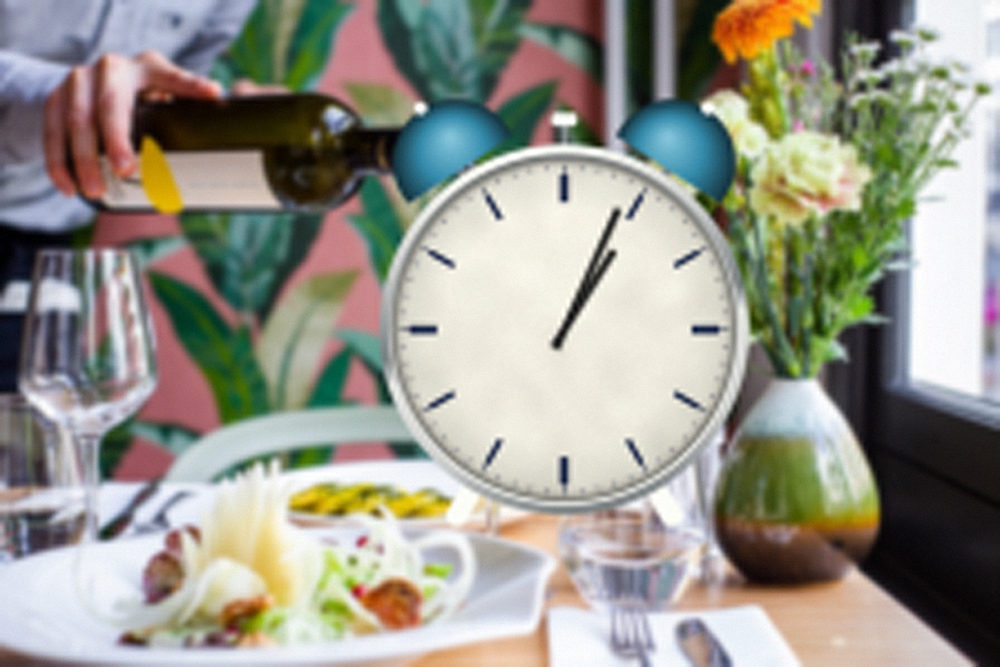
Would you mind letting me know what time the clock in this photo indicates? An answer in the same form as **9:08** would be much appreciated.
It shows **1:04**
